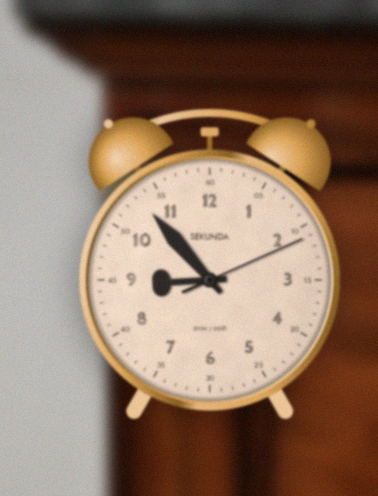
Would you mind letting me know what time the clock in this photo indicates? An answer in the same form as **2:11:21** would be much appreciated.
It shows **8:53:11**
